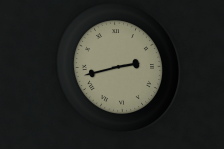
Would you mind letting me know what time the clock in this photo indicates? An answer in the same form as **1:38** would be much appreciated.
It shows **2:43**
